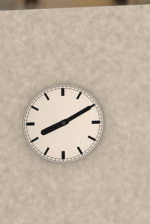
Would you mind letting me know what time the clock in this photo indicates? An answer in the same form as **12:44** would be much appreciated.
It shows **8:10**
